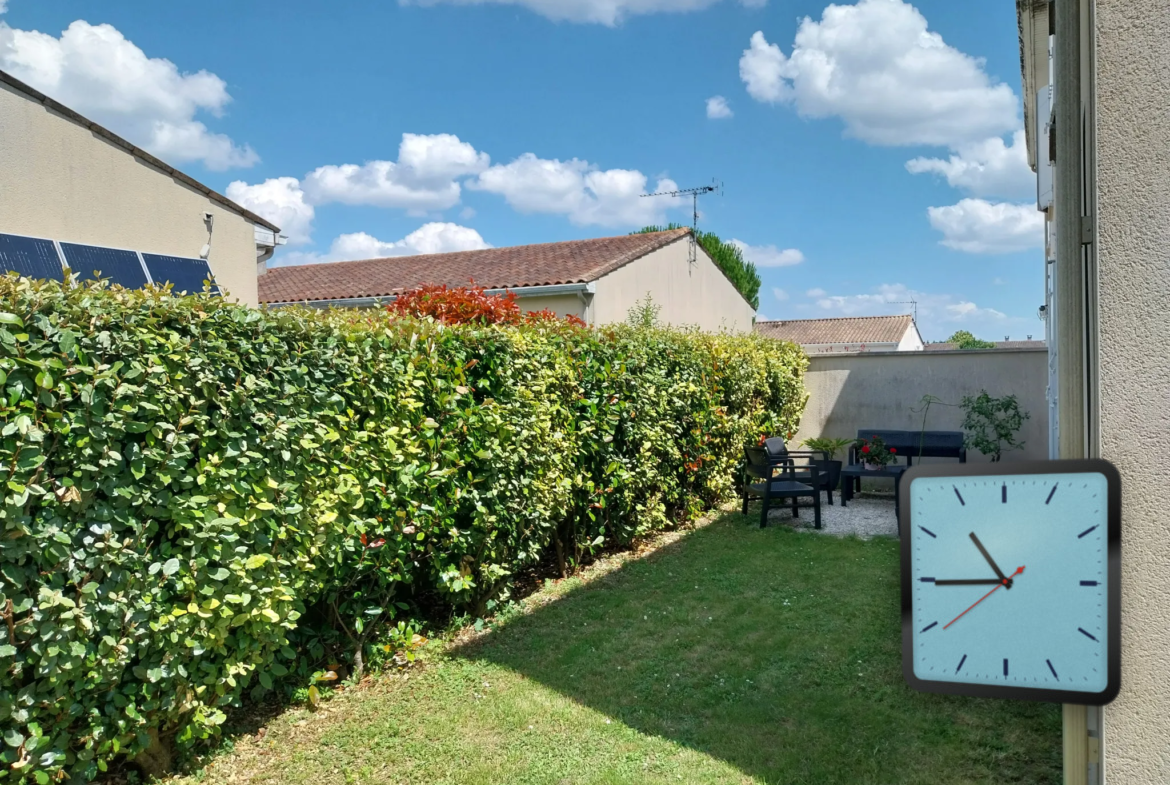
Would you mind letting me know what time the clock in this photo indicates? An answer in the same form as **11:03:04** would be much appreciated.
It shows **10:44:39**
